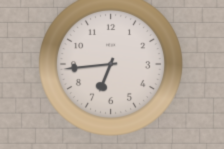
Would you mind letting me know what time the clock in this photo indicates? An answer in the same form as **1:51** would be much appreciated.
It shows **6:44**
